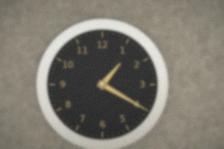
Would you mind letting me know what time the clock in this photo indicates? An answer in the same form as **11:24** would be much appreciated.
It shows **1:20**
